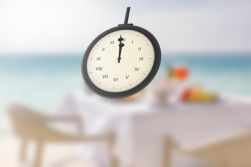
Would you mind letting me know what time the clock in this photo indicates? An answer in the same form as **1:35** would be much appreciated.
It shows **11:59**
